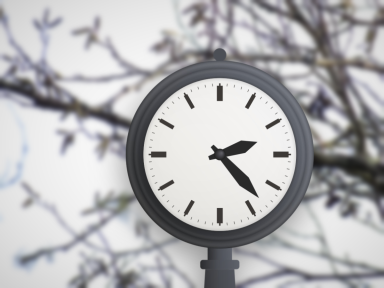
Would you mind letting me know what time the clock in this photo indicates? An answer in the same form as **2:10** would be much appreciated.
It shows **2:23**
